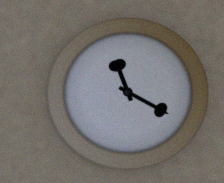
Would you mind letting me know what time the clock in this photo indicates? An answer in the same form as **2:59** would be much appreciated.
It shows **11:20**
